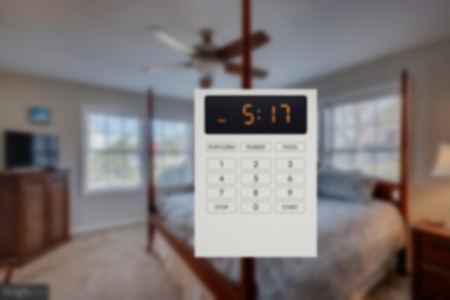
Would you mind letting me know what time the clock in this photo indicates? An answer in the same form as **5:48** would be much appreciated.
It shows **5:17**
